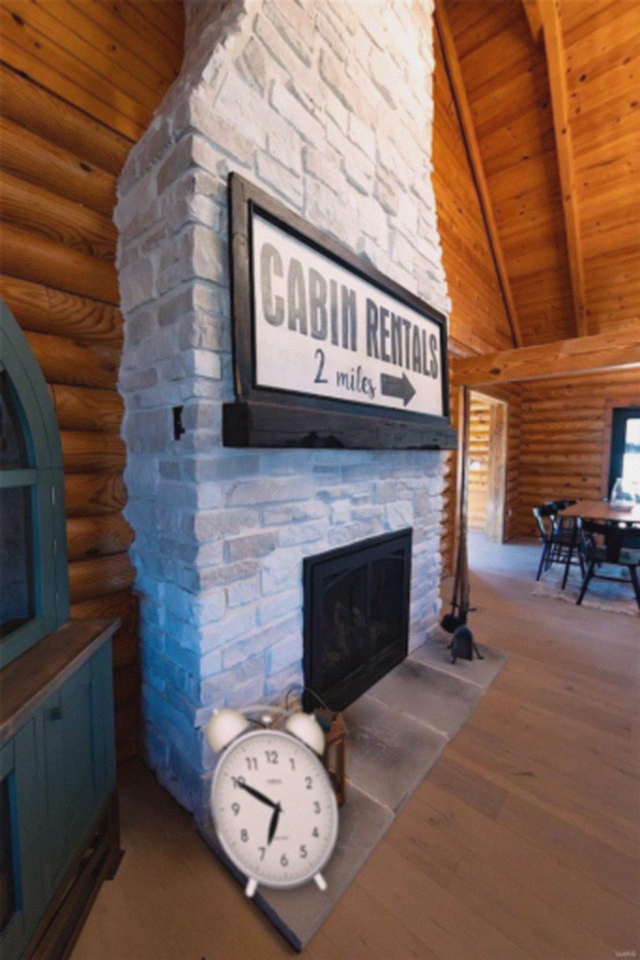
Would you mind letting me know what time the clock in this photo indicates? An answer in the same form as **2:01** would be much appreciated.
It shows **6:50**
